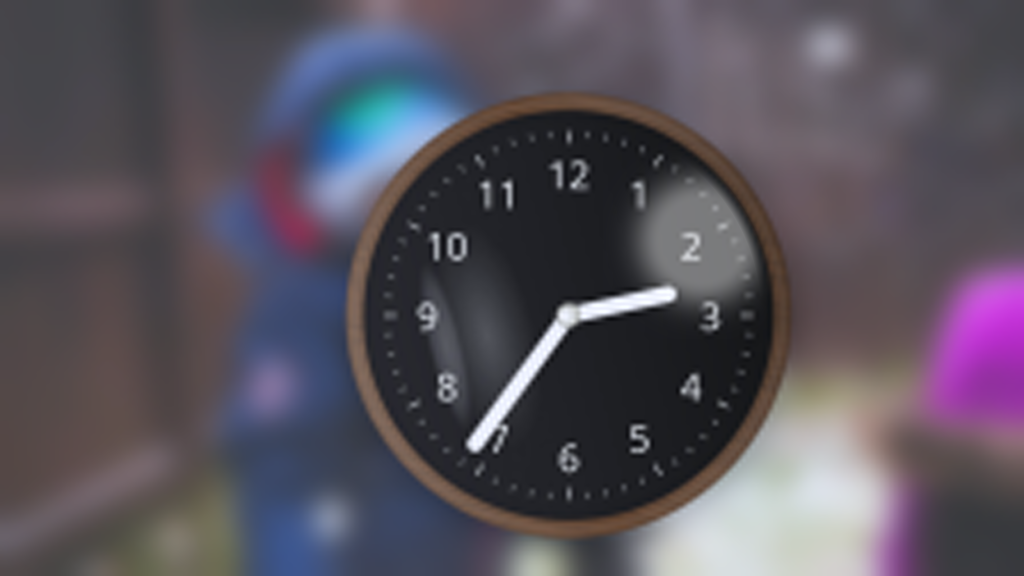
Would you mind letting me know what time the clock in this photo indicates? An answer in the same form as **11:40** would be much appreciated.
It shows **2:36**
